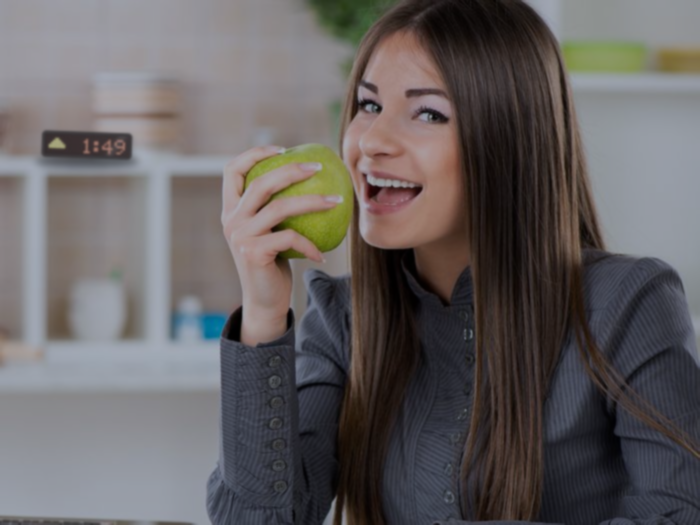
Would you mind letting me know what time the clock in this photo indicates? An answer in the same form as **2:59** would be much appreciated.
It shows **1:49**
